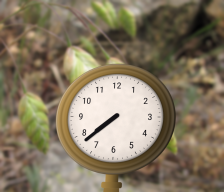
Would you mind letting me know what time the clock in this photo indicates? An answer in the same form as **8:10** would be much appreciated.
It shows **7:38**
